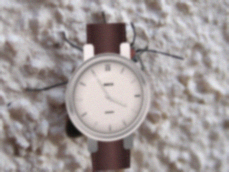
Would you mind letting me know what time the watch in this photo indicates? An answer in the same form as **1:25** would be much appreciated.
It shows **3:55**
